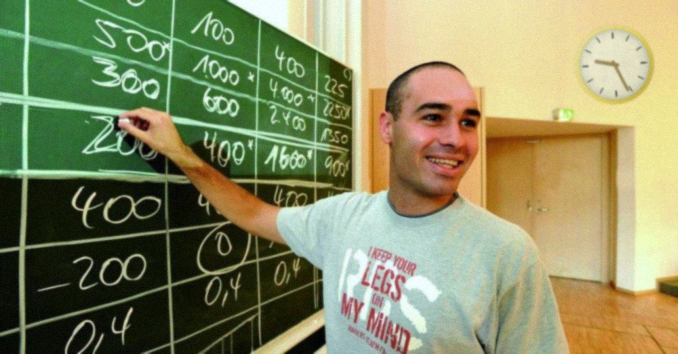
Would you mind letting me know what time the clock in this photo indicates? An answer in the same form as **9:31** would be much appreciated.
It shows **9:26**
